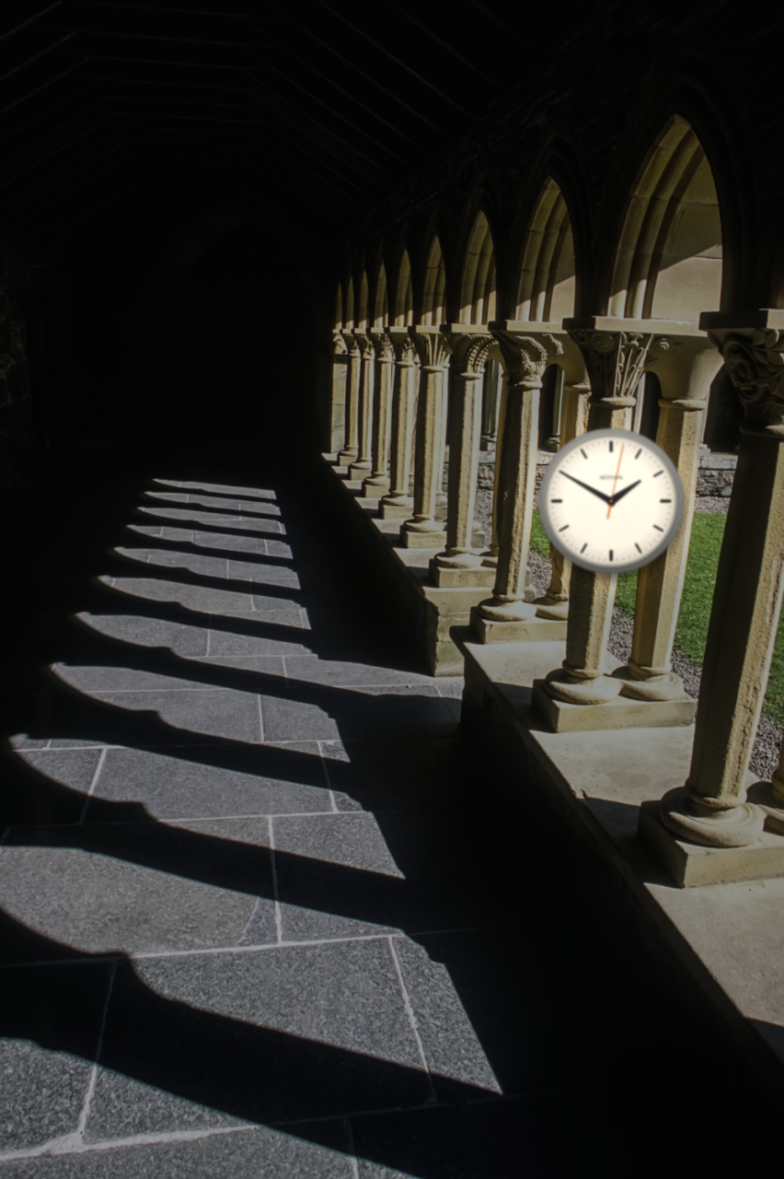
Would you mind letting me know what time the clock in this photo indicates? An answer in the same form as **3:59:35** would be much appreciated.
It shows **1:50:02**
